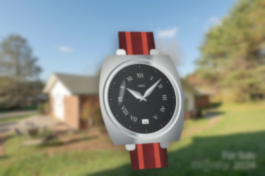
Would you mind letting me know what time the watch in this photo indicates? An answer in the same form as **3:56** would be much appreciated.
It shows **10:08**
